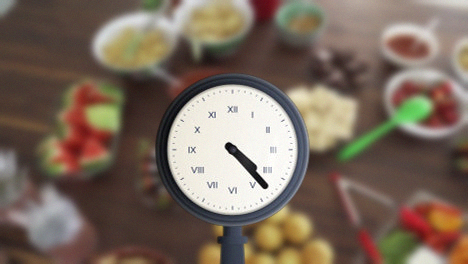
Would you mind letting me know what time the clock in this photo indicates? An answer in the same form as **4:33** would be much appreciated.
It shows **4:23**
